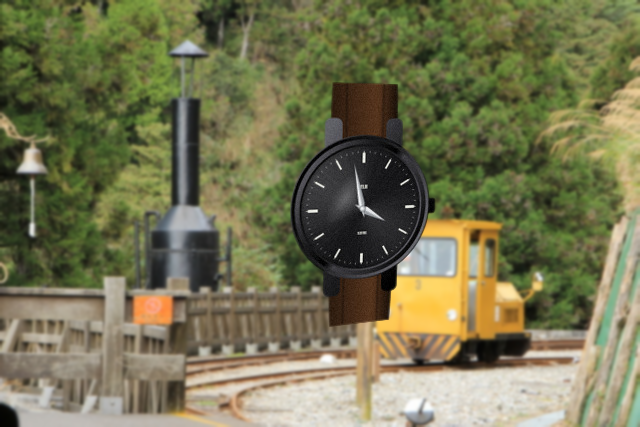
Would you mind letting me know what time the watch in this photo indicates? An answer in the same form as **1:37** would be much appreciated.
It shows **3:58**
